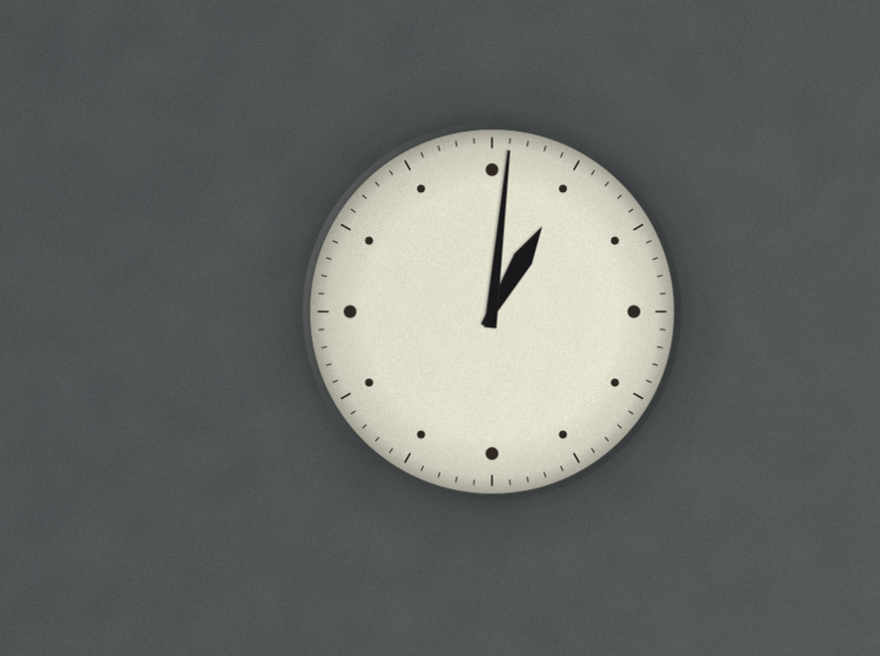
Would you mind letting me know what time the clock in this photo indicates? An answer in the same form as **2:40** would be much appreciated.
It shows **1:01**
